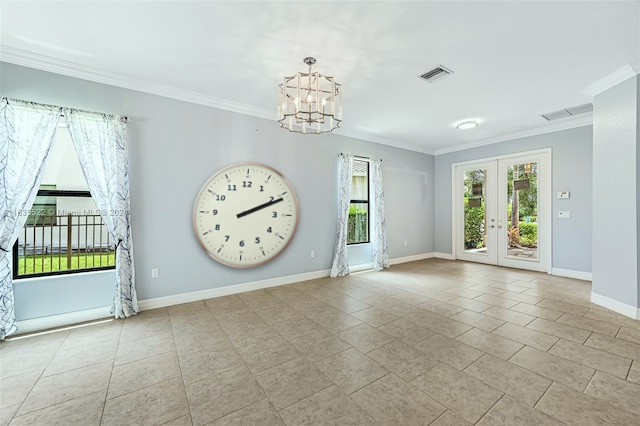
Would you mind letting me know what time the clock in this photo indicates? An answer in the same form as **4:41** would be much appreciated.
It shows **2:11**
